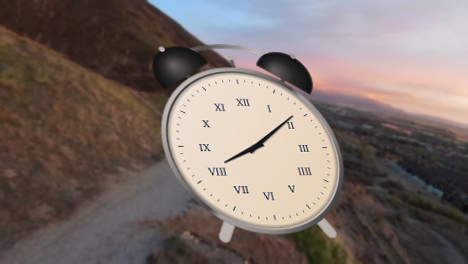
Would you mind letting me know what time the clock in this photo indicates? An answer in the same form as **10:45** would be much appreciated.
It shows **8:09**
